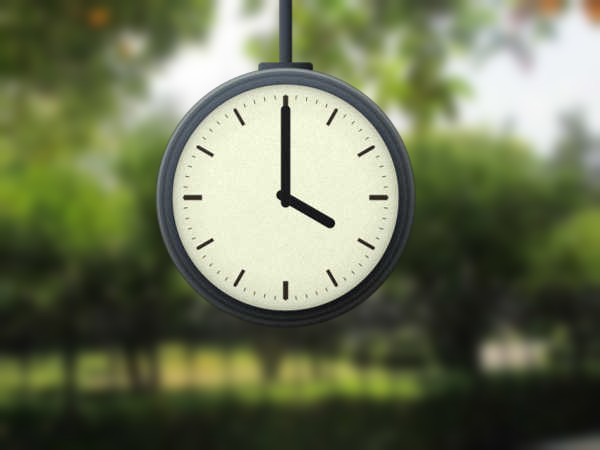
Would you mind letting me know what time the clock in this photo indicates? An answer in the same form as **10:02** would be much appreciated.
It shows **4:00**
